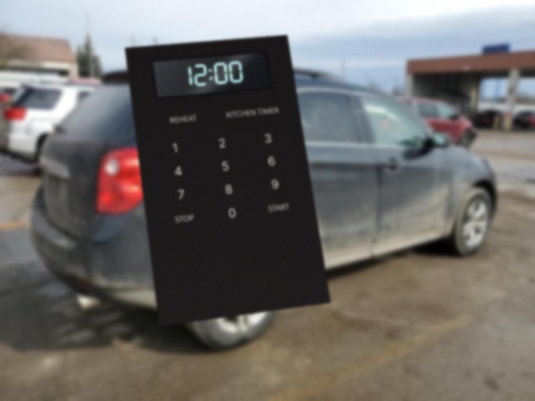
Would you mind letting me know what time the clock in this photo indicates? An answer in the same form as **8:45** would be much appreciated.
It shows **12:00**
